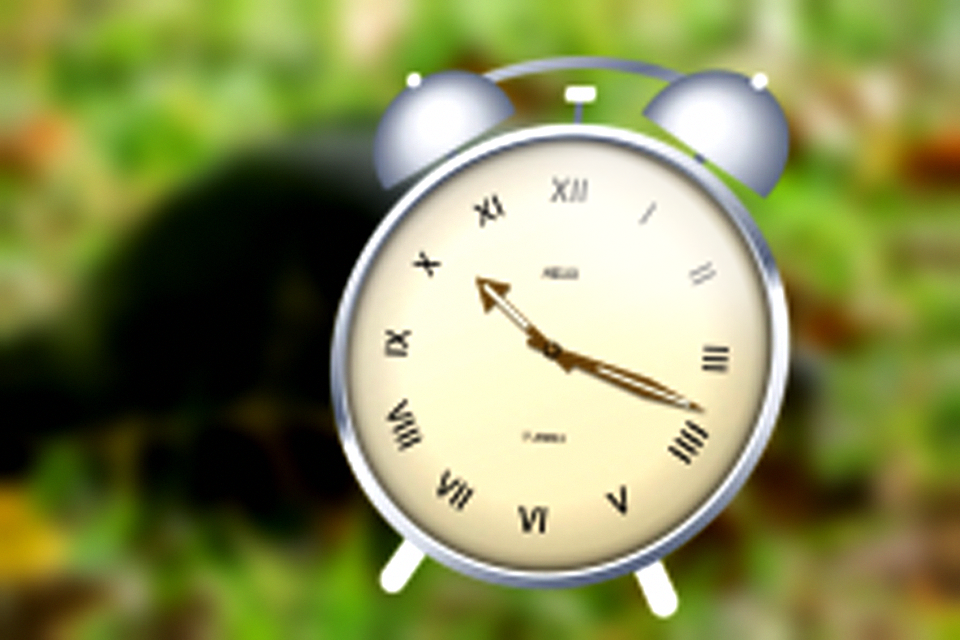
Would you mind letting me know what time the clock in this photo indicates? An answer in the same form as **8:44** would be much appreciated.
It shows **10:18**
